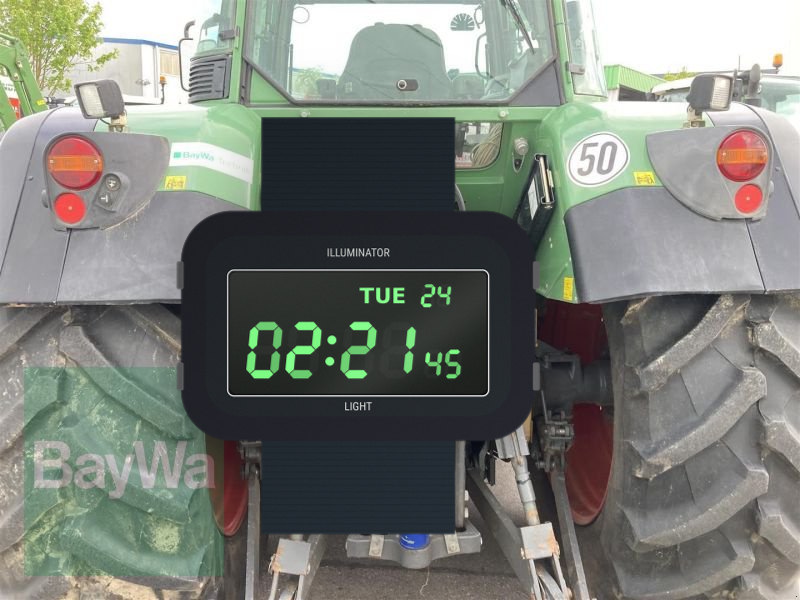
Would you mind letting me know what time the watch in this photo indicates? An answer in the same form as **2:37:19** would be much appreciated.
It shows **2:21:45**
